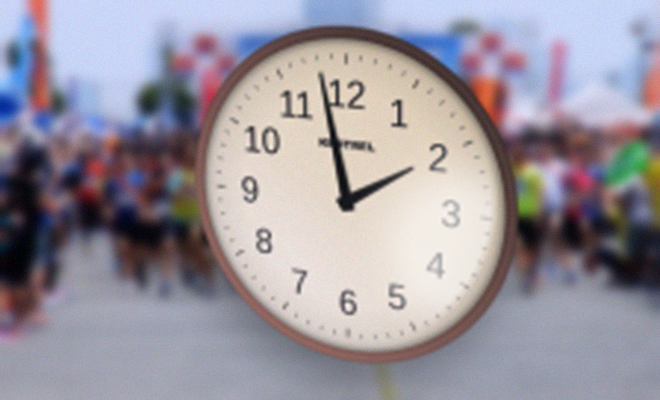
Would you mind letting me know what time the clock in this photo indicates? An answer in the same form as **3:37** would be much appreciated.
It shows **1:58**
